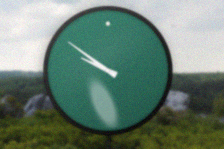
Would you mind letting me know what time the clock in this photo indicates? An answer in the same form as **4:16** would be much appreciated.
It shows **9:51**
